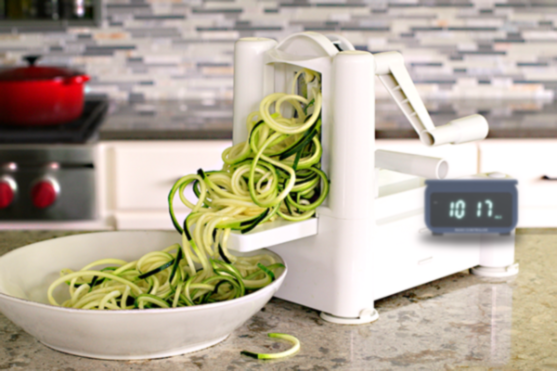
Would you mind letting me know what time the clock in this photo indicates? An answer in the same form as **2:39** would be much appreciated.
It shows **10:17**
